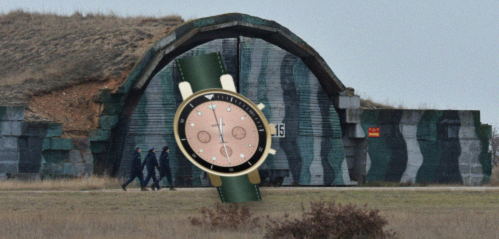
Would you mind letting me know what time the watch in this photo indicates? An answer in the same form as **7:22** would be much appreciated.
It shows **12:30**
